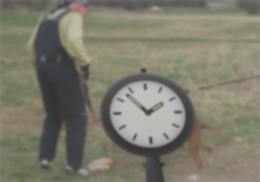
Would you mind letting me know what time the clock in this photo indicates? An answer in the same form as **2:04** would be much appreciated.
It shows **1:53**
